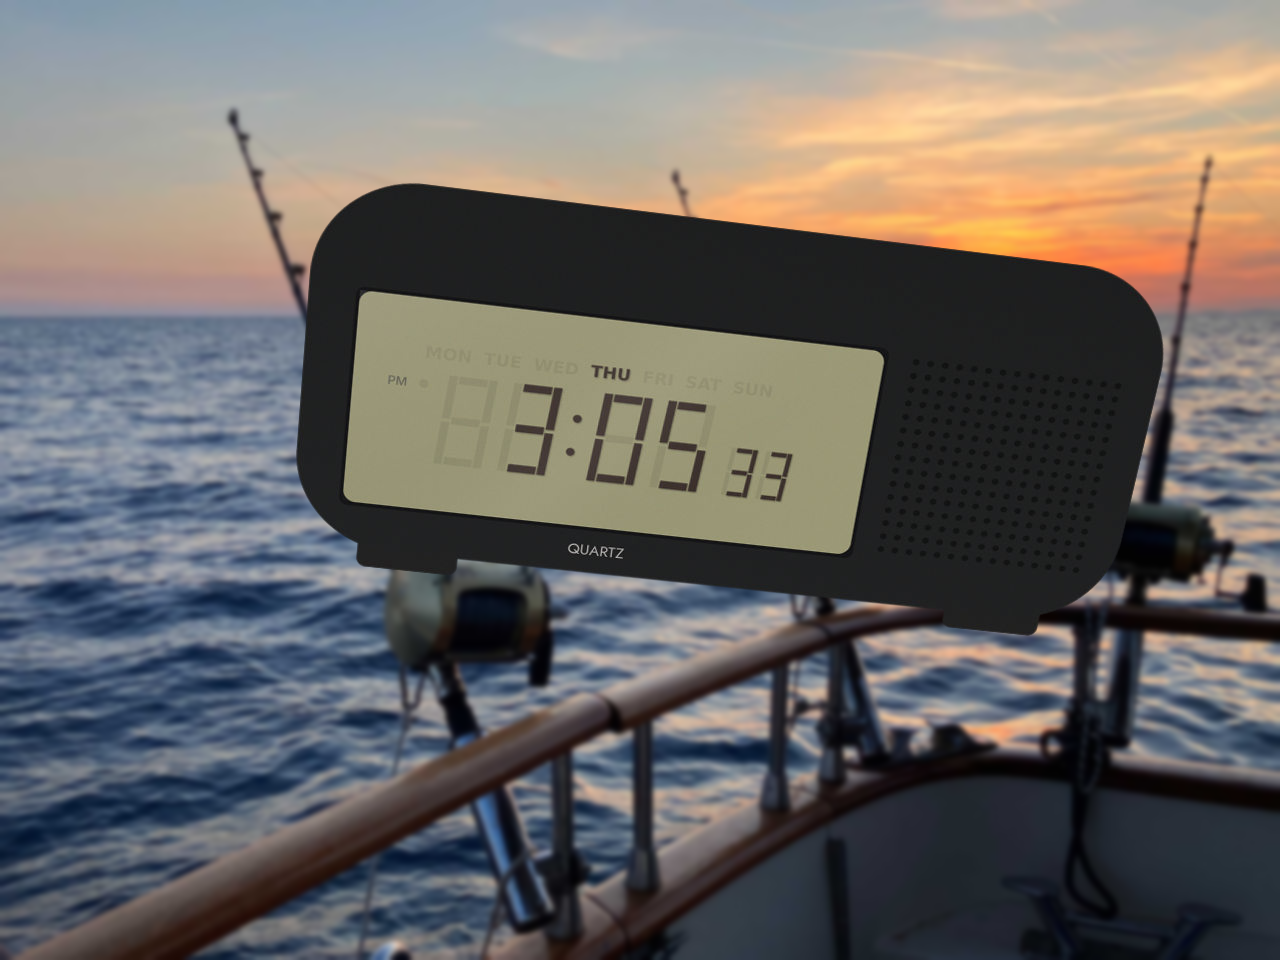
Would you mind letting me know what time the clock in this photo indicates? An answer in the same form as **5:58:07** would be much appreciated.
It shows **3:05:33**
